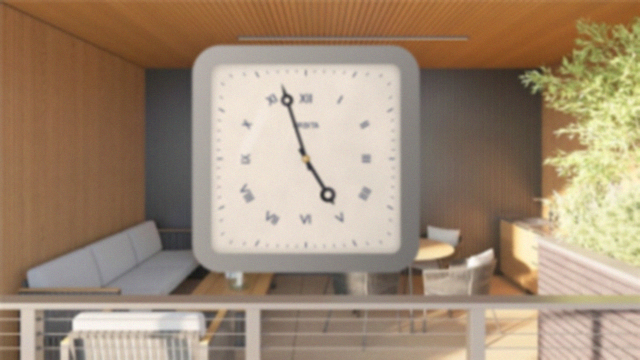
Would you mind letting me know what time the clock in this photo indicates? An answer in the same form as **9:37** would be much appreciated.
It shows **4:57**
